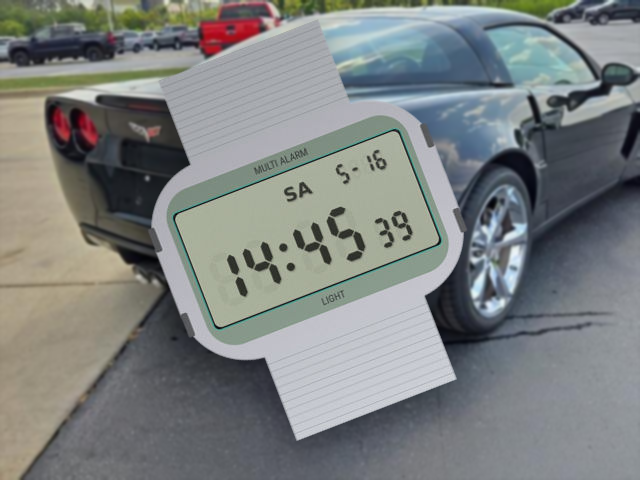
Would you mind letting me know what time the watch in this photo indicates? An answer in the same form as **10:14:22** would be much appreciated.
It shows **14:45:39**
